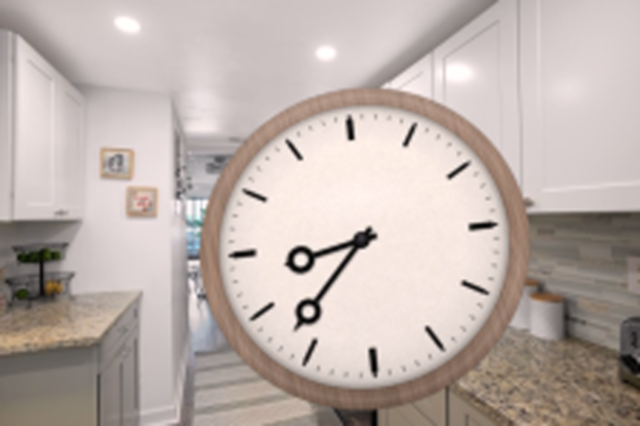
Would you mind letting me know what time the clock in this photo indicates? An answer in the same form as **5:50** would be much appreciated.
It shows **8:37**
